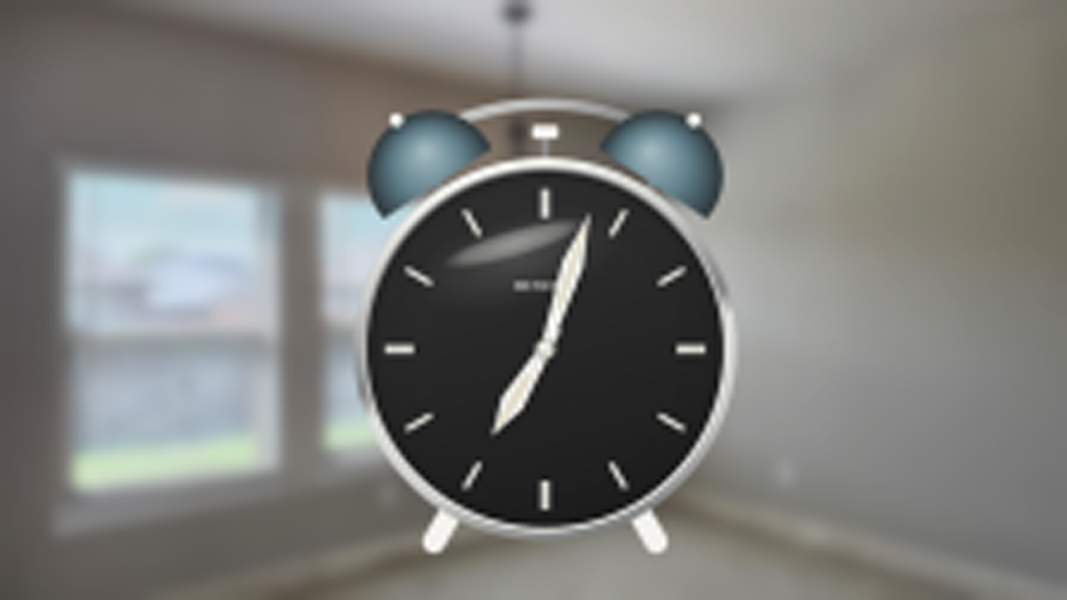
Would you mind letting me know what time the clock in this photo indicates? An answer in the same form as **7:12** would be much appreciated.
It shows **7:03**
